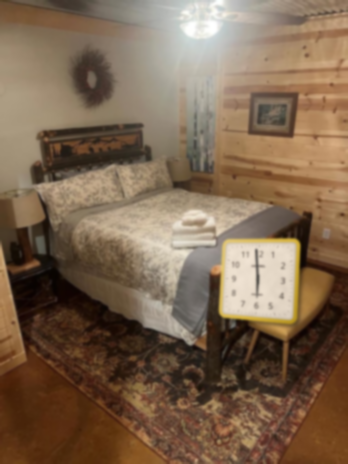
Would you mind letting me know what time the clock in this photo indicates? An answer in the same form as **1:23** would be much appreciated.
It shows **5:59**
